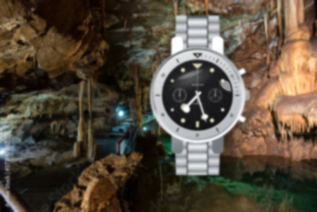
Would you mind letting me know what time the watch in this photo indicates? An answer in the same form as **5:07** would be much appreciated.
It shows **7:27**
